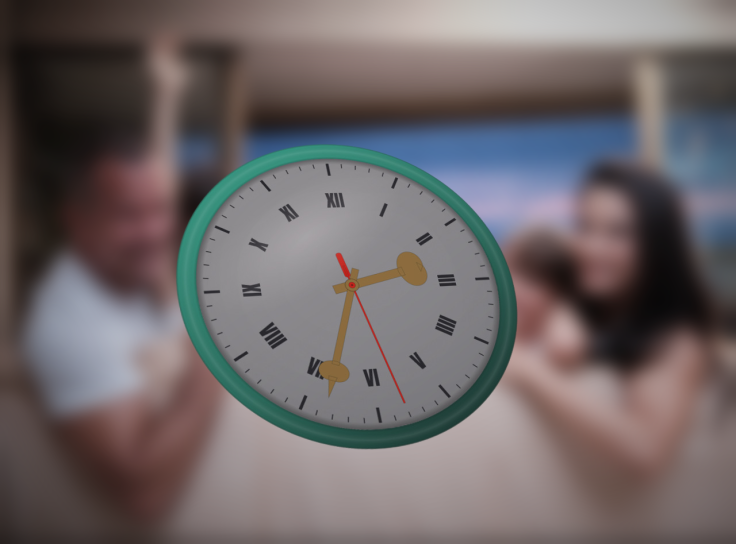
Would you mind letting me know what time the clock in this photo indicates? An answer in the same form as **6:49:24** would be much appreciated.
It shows **2:33:28**
